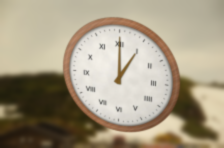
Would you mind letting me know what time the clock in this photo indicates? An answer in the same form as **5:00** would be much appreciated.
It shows **1:00**
